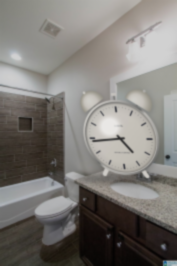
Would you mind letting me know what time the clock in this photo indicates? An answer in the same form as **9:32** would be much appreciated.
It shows **4:44**
